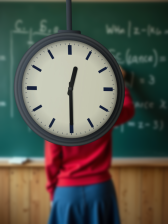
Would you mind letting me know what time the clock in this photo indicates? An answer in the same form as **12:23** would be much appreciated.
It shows **12:30**
